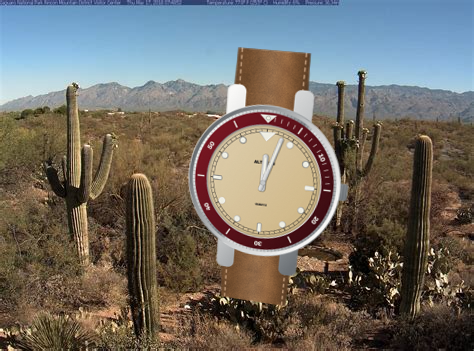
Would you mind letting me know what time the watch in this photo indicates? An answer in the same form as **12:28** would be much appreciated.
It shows **12:03**
